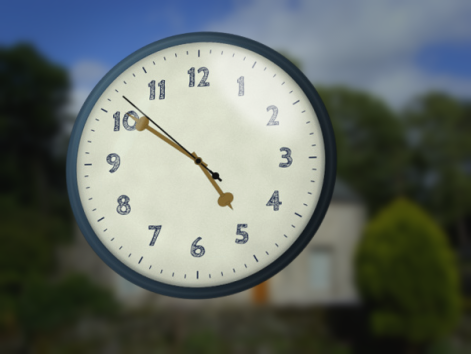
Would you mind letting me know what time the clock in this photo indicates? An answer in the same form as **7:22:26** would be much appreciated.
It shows **4:50:52**
